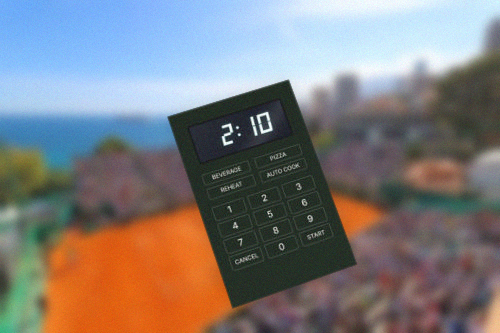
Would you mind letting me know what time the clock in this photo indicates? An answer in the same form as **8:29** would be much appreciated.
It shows **2:10**
